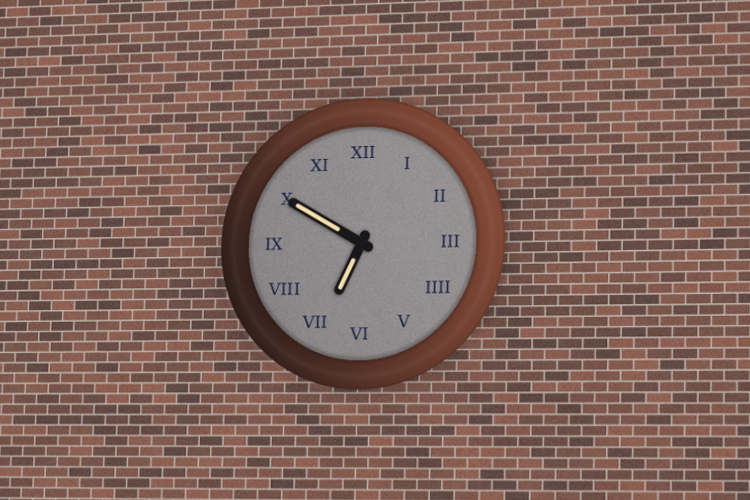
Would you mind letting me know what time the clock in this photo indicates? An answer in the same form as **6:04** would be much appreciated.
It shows **6:50**
